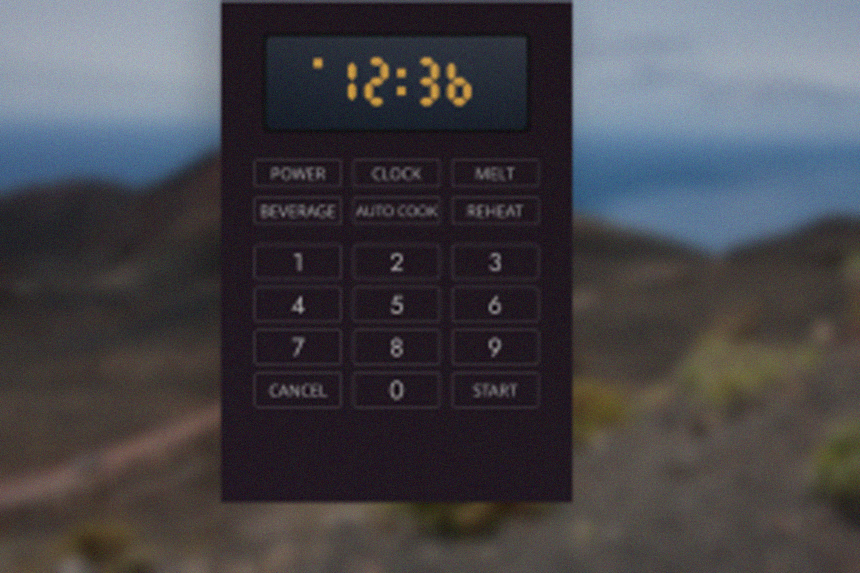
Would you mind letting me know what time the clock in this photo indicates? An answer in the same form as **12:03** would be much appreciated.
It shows **12:36**
